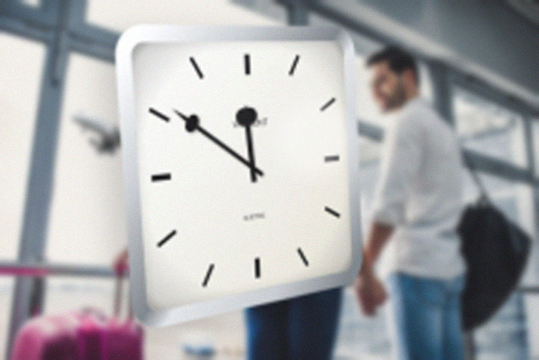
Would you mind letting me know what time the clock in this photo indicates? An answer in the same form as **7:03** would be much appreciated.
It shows **11:51**
